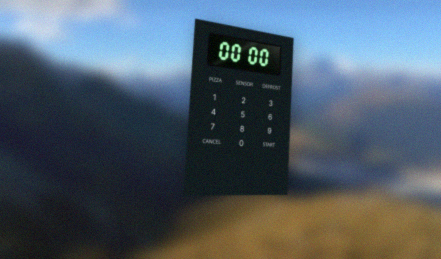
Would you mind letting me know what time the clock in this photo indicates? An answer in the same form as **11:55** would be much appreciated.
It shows **0:00**
